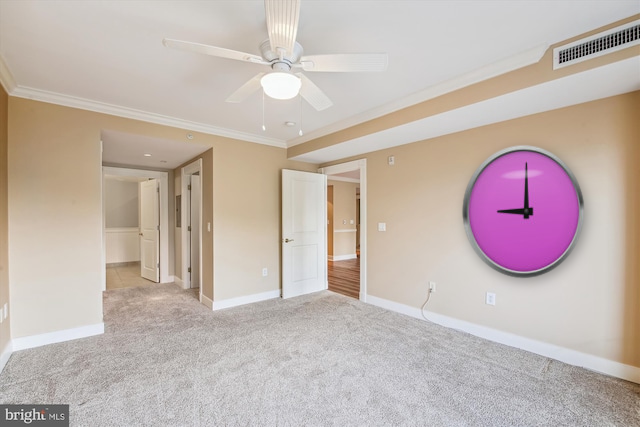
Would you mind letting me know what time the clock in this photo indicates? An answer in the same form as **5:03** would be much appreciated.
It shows **9:00**
